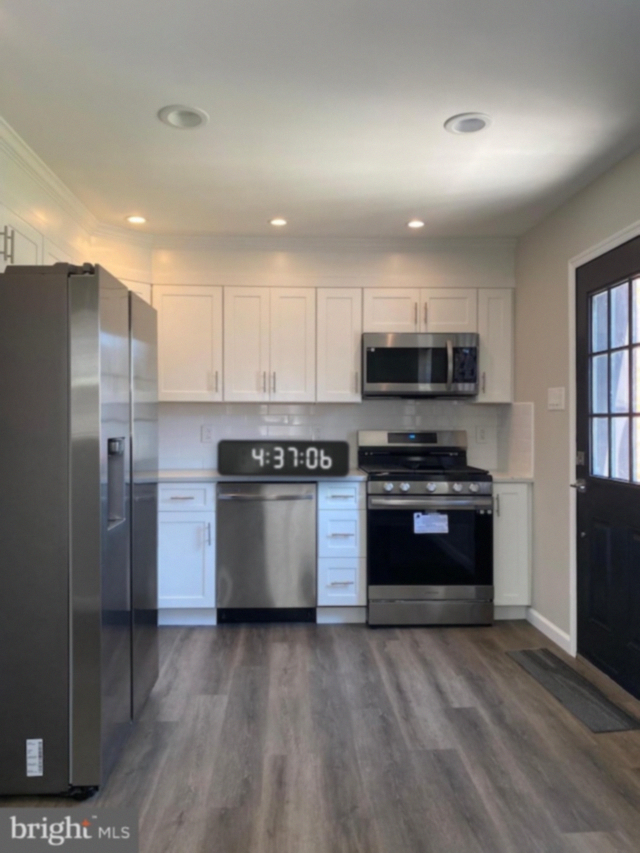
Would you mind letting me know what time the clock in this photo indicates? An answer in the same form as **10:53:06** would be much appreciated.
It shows **4:37:06**
